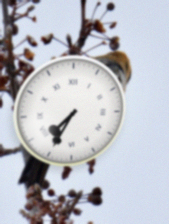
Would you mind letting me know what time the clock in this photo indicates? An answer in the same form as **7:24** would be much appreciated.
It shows **7:35**
